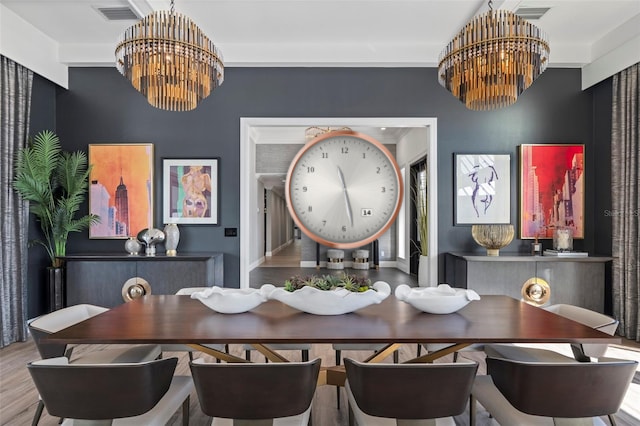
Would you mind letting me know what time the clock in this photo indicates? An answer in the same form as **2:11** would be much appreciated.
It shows **11:28**
